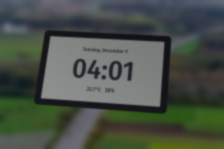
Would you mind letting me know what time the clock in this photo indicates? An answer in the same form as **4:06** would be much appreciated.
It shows **4:01**
